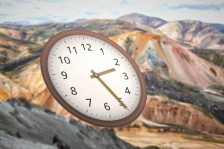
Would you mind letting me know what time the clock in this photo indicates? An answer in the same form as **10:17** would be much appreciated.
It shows **2:25**
